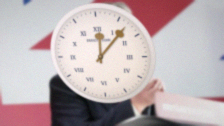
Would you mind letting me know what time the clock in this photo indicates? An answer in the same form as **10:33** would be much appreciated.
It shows **12:07**
